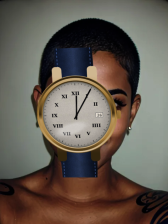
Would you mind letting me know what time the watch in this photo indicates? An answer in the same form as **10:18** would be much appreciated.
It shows **12:05**
